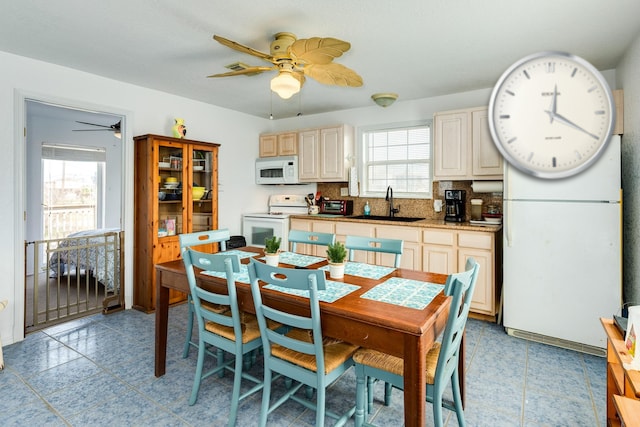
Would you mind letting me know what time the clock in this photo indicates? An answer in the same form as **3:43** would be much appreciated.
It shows **12:20**
